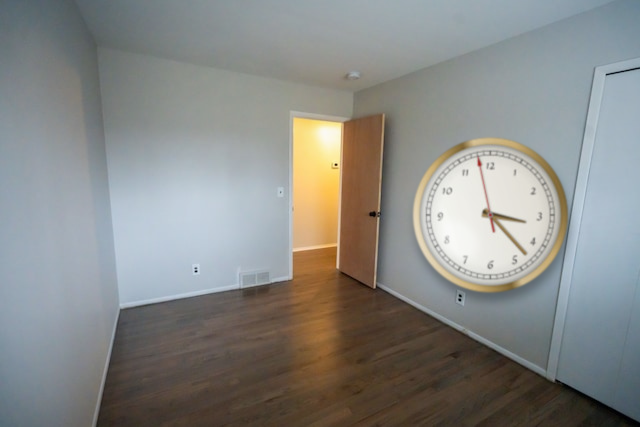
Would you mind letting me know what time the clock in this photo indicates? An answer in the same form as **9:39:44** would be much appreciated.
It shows **3:22:58**
